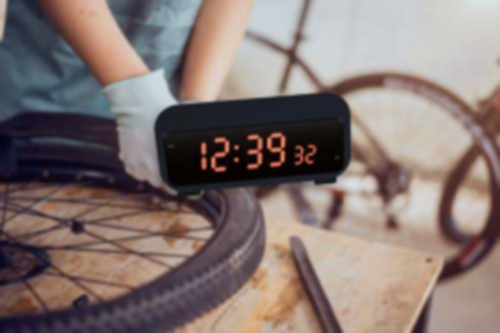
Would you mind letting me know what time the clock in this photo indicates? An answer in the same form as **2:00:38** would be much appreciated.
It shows **12:39:32**
